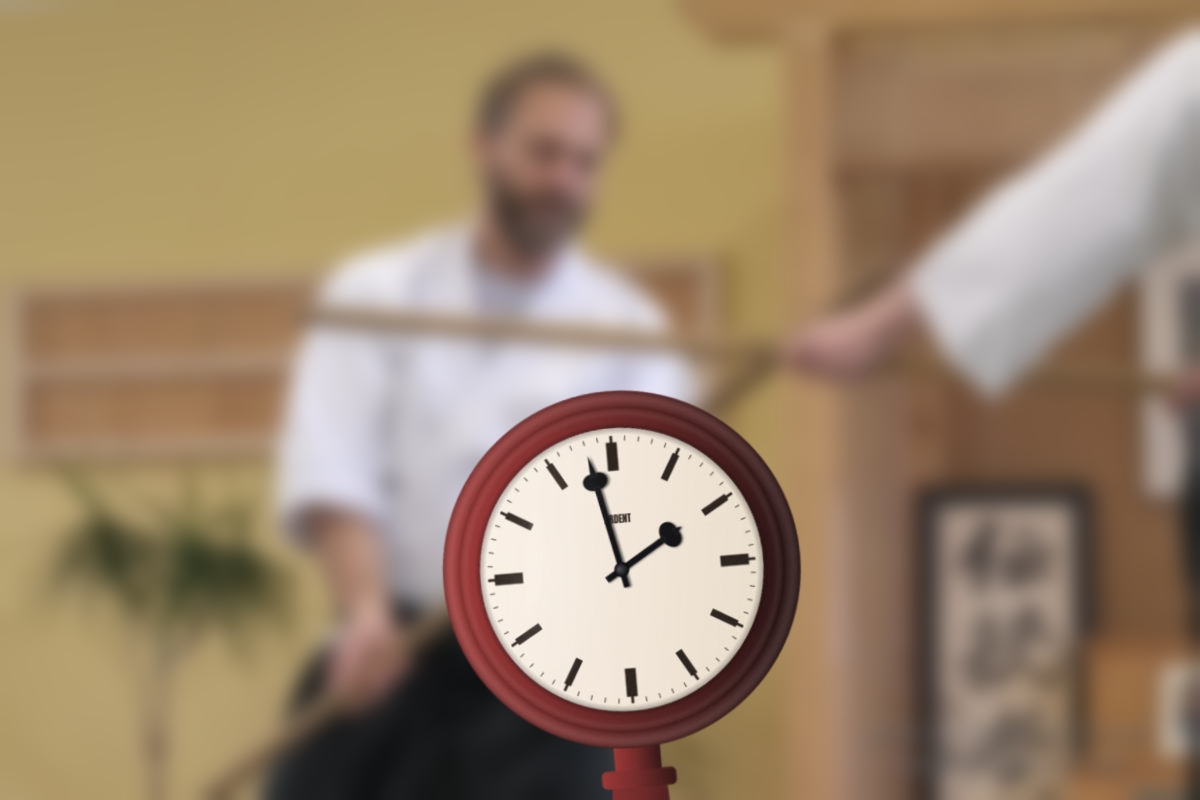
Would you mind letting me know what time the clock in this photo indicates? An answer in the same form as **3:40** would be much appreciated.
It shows **1:58**
